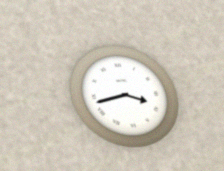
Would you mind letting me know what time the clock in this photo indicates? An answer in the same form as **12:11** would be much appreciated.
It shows **3:43**
